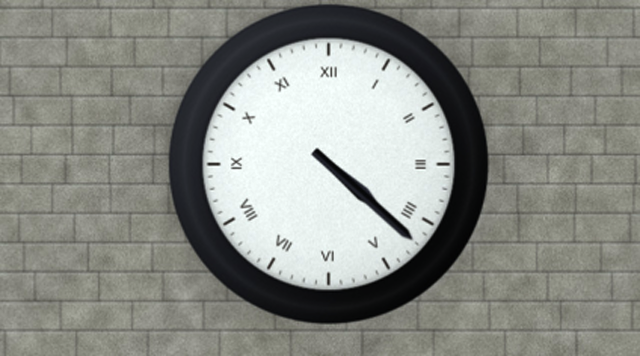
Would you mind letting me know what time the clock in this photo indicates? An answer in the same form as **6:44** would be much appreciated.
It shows **4:22**
